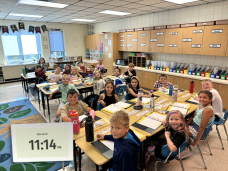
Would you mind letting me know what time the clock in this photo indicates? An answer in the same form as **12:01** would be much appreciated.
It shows **11:14**
